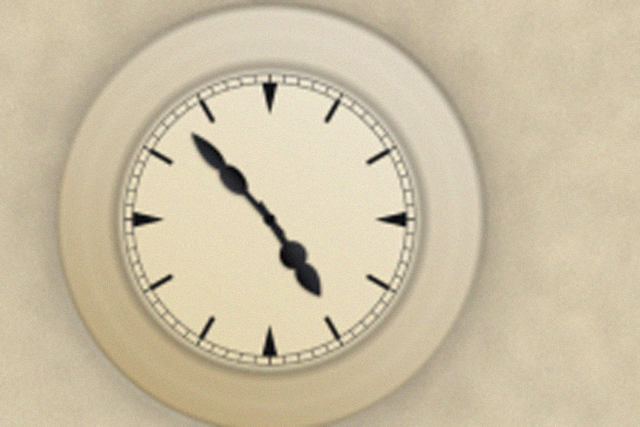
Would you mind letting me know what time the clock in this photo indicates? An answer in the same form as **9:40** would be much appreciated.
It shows **4:53**
